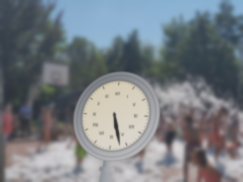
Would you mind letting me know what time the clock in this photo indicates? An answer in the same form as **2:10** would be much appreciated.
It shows **5:27**
